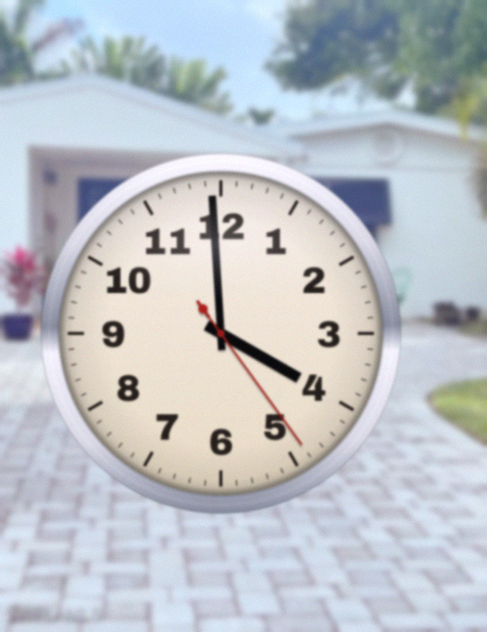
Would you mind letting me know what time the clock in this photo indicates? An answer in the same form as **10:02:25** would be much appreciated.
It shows **3:59:24**
